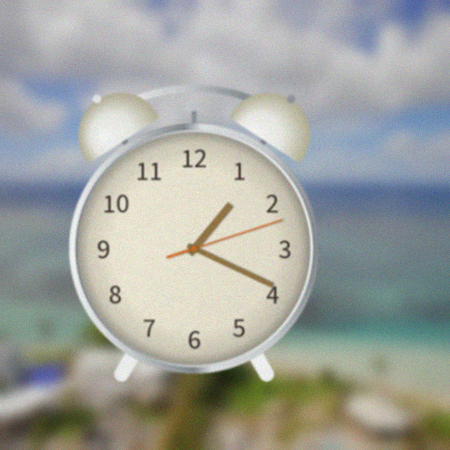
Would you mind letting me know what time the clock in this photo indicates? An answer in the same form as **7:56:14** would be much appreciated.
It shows **1:19:12**
